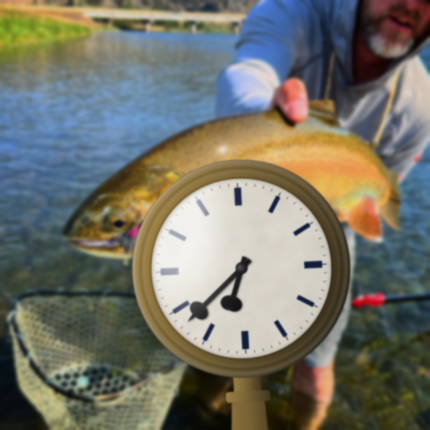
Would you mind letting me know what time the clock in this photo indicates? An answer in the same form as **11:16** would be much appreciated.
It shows **6:38**
